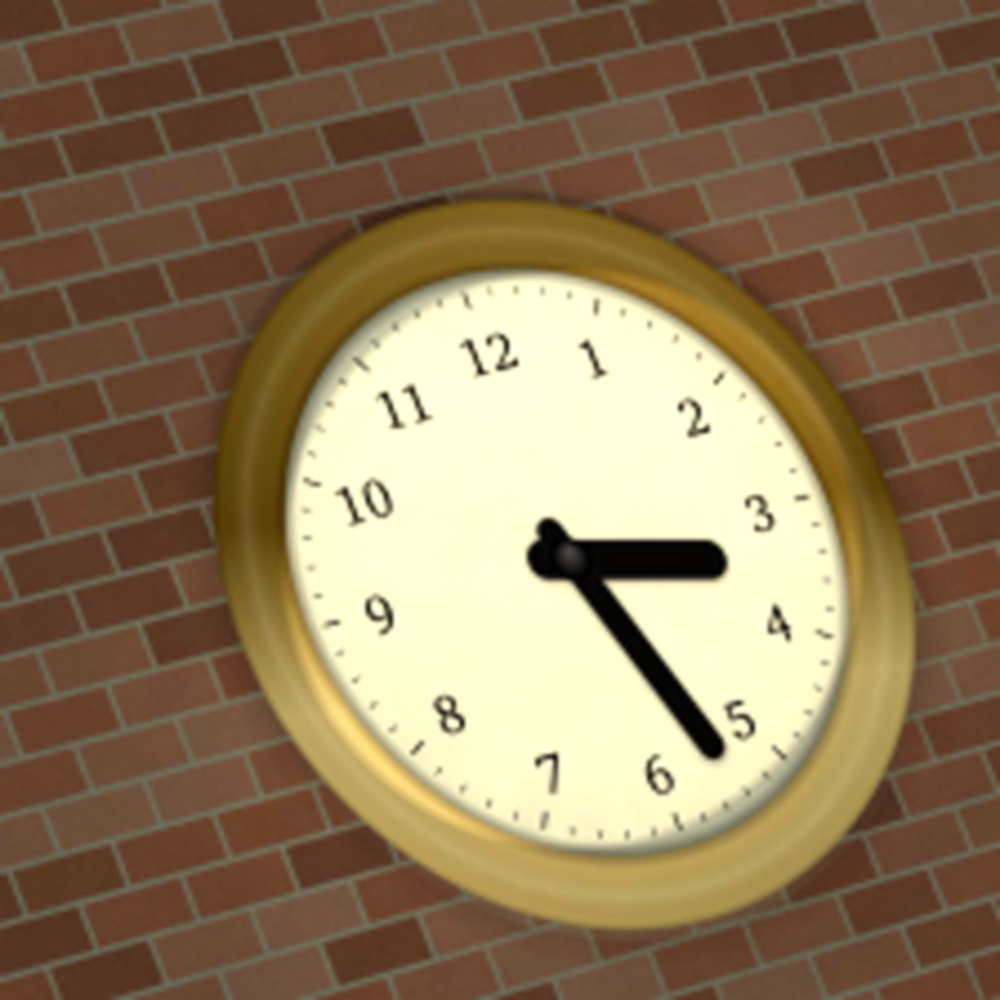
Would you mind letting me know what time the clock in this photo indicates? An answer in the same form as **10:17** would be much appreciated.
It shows **3:27**
